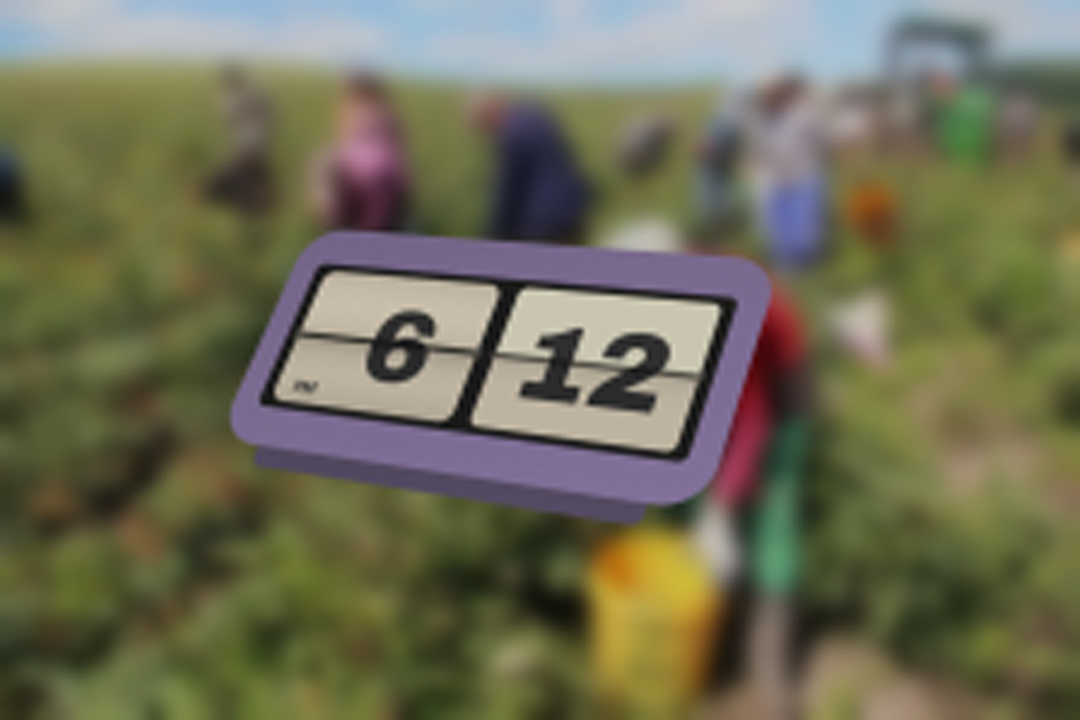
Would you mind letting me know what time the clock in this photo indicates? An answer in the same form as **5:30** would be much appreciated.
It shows **6:12**
